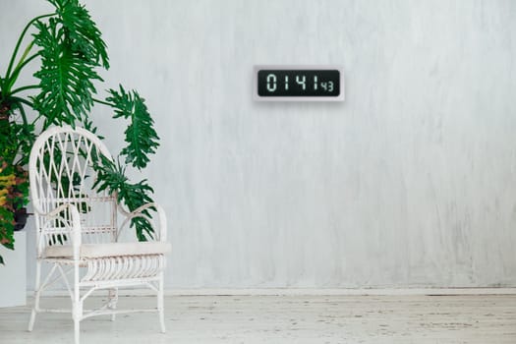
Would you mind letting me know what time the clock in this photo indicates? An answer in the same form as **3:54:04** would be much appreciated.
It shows **1:41:43**
